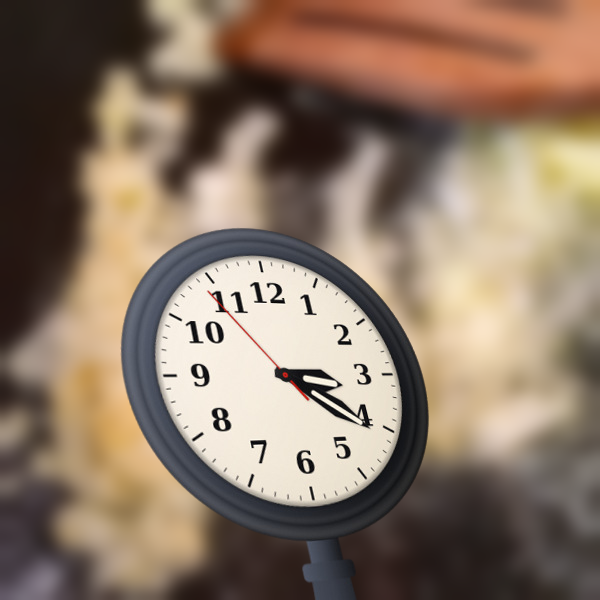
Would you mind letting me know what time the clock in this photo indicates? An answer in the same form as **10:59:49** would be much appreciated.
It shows **3:20:54**
